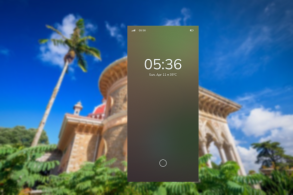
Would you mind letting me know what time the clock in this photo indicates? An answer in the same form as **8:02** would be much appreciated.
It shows **5:36**
